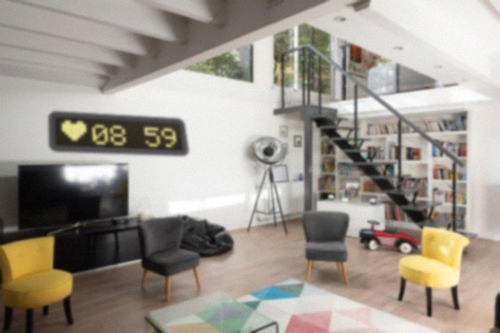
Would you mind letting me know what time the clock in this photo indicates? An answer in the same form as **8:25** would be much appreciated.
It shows **8:59**
